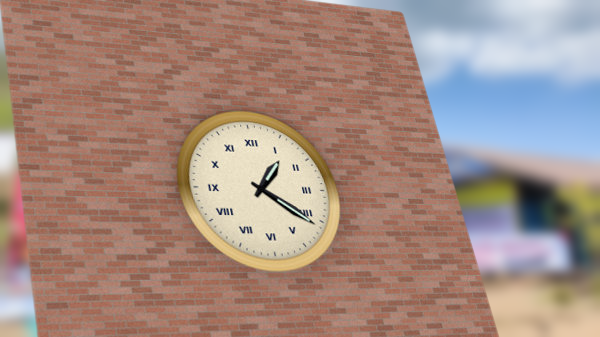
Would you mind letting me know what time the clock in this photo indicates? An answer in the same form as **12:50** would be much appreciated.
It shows **1:21**
